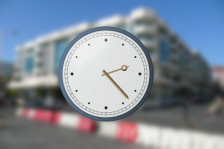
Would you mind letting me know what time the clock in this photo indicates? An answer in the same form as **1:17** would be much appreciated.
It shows **2:23**
